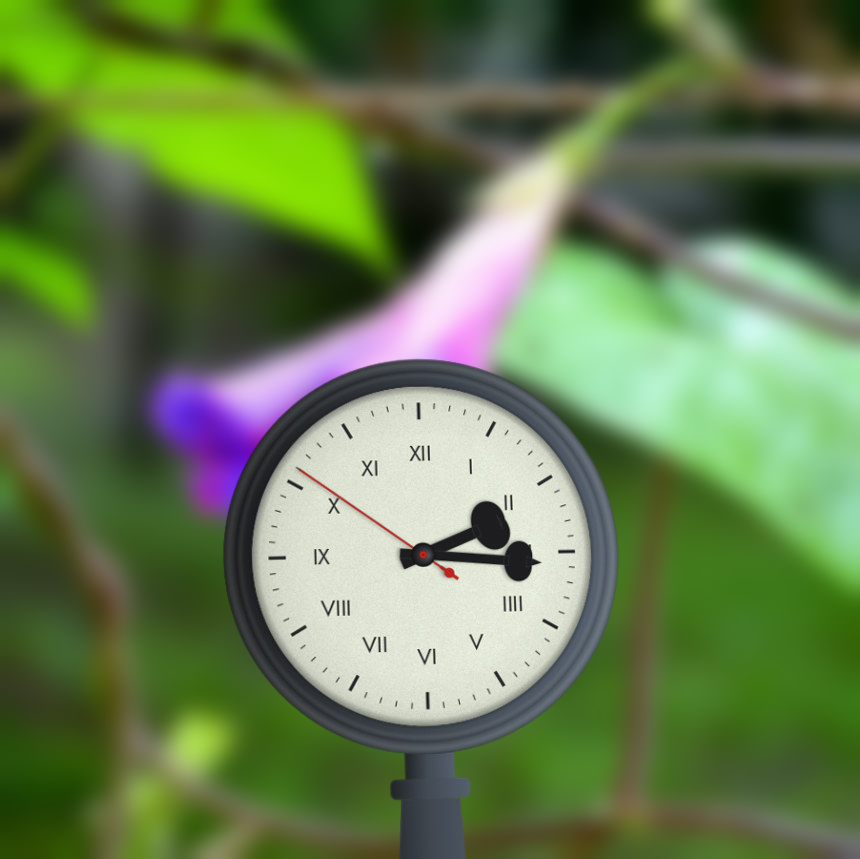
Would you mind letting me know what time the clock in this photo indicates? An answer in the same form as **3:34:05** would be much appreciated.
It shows **2:15:51**
